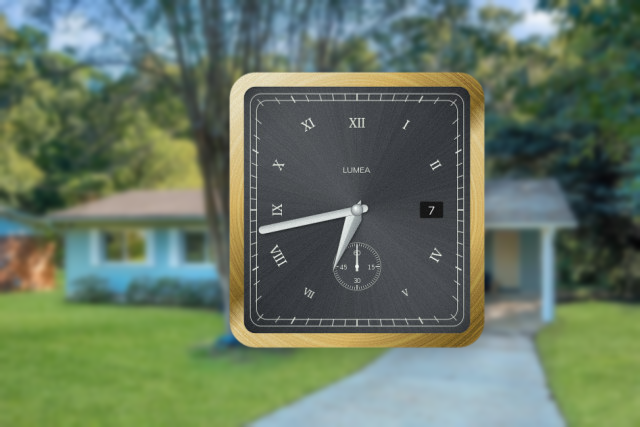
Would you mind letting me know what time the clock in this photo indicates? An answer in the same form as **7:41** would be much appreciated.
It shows **6:43**
